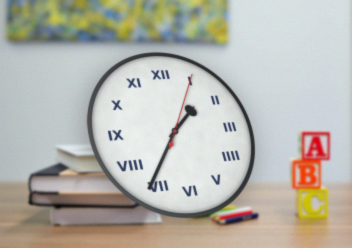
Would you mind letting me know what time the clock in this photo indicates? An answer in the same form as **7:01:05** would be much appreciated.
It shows **1:36:05**
